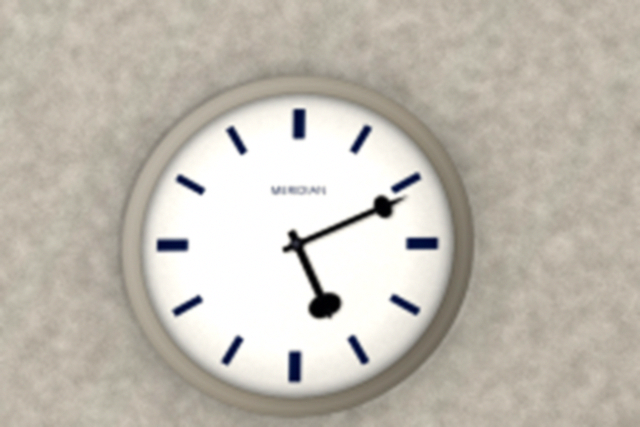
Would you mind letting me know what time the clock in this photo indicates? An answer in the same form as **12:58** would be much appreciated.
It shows **5:11**
